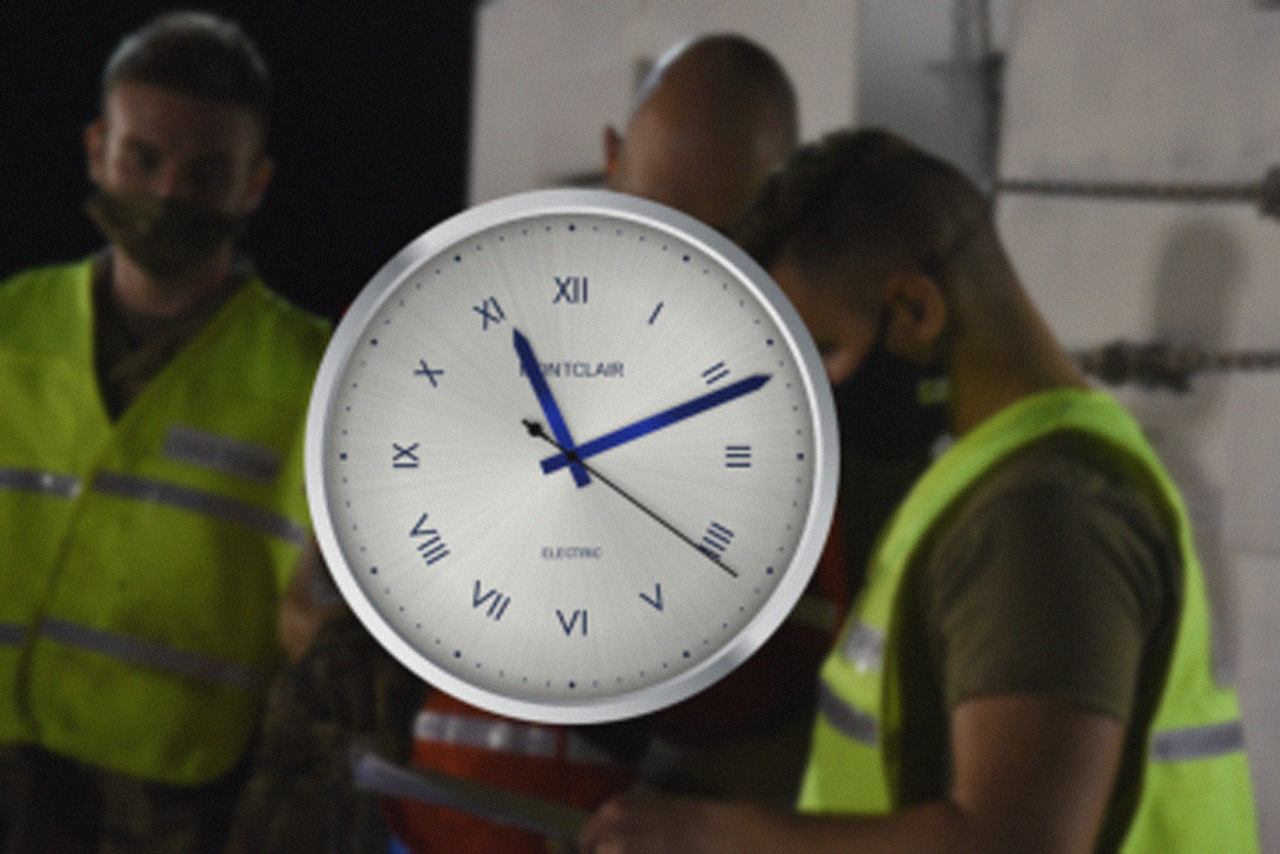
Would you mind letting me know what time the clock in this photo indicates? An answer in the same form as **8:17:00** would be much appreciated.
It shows **11:11:21**
